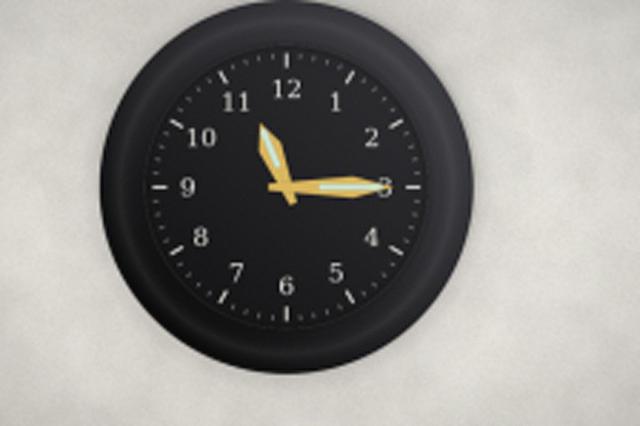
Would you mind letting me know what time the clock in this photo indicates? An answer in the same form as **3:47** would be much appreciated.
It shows **11:15**
